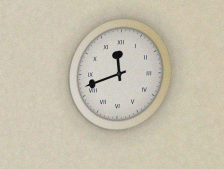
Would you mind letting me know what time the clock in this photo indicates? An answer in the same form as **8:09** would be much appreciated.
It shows **11:42**
